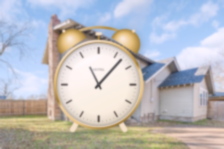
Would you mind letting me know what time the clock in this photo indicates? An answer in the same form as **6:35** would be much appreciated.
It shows **11:07**
